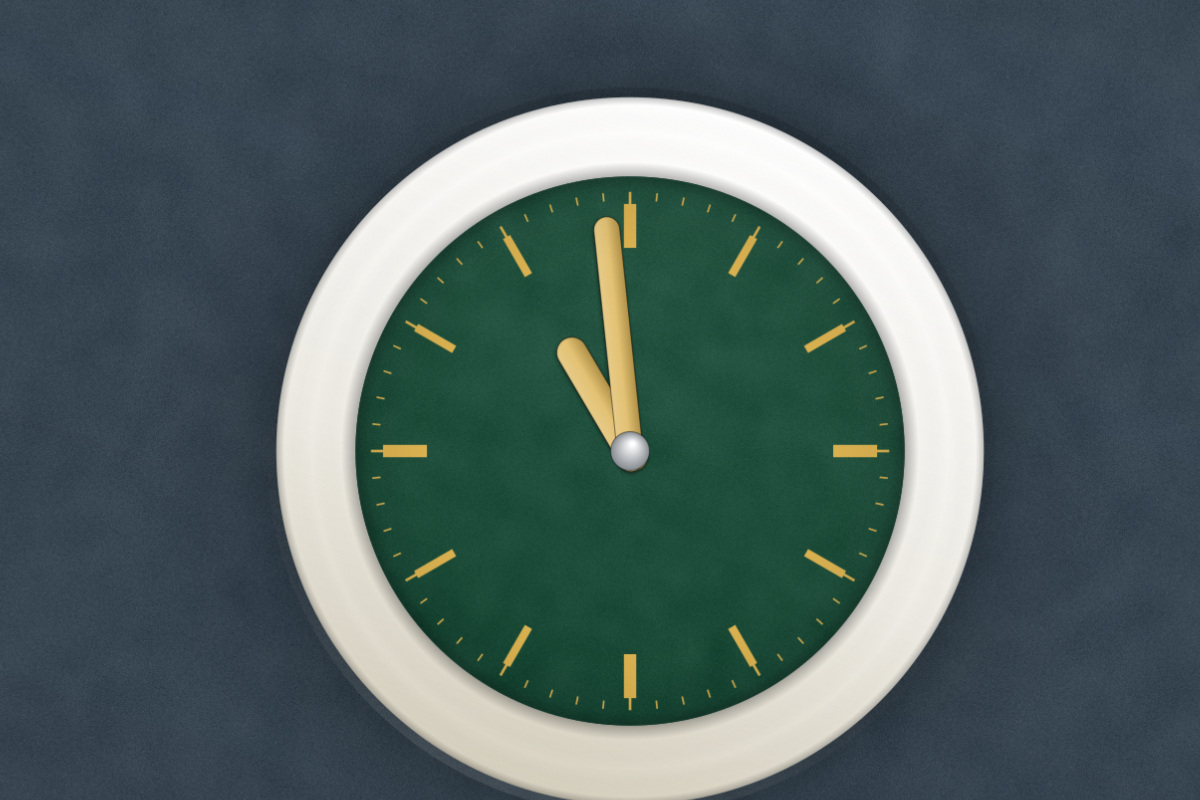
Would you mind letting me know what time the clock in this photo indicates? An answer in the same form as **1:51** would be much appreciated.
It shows **10:59**
